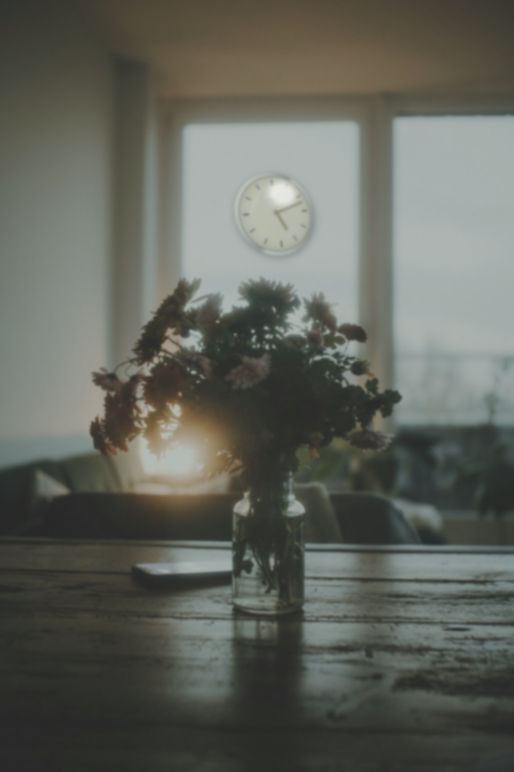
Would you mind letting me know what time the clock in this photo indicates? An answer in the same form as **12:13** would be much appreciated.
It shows **5:12**
